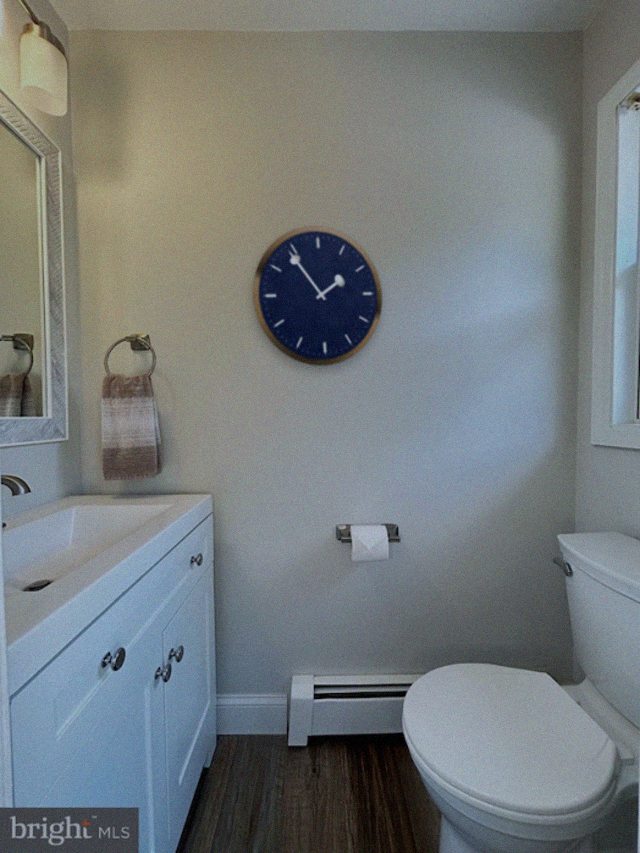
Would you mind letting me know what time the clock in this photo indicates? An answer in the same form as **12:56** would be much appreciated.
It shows **1:54**
